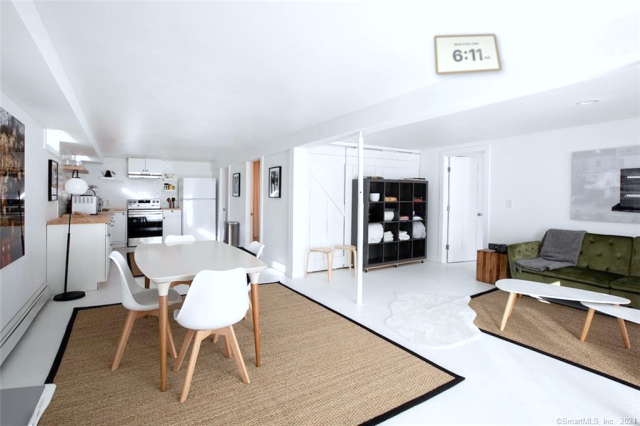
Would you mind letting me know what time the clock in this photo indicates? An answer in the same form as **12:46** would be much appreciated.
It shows **6:11**
